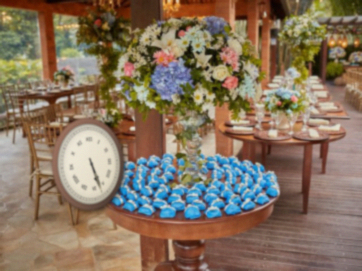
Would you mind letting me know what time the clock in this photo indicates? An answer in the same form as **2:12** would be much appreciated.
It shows **5:27**
